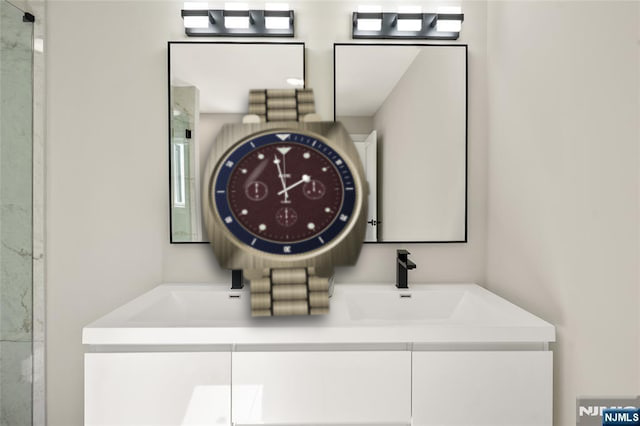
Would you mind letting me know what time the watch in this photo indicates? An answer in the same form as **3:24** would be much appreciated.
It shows **1:58**
